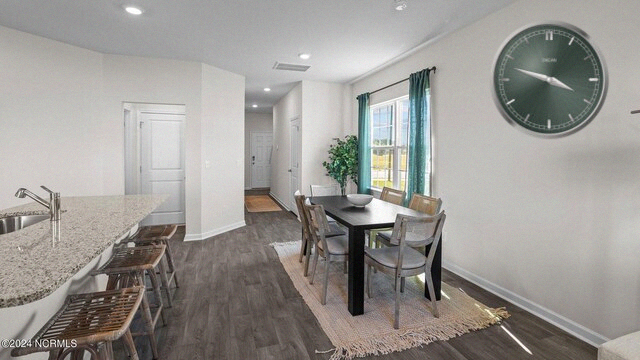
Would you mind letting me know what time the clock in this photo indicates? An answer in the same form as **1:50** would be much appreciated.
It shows **3:48**
